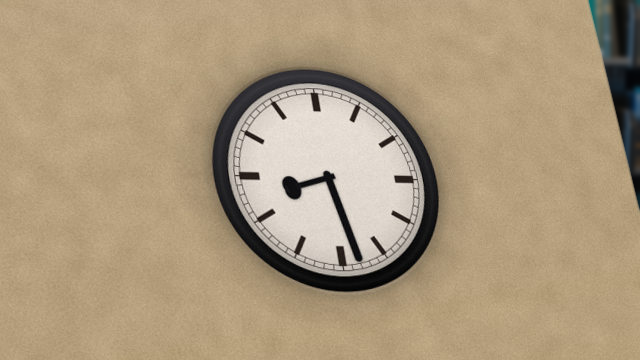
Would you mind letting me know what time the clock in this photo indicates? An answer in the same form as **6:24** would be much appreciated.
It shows **8:28**
